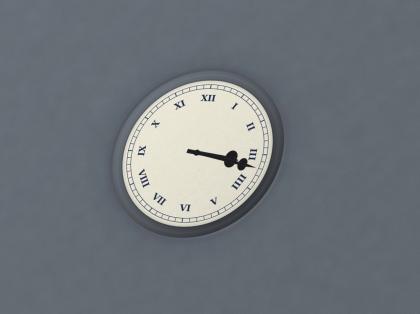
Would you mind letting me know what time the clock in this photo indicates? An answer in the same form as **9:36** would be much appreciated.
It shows **3:17**
